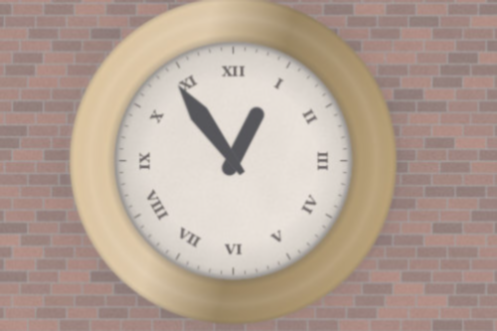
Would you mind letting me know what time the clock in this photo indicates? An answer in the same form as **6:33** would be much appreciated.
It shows **12:54**
